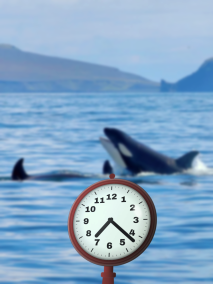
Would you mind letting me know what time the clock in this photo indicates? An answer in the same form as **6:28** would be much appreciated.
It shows **7:22**
